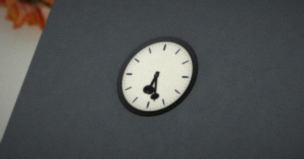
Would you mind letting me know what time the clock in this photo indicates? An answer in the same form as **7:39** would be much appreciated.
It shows **6:28**
